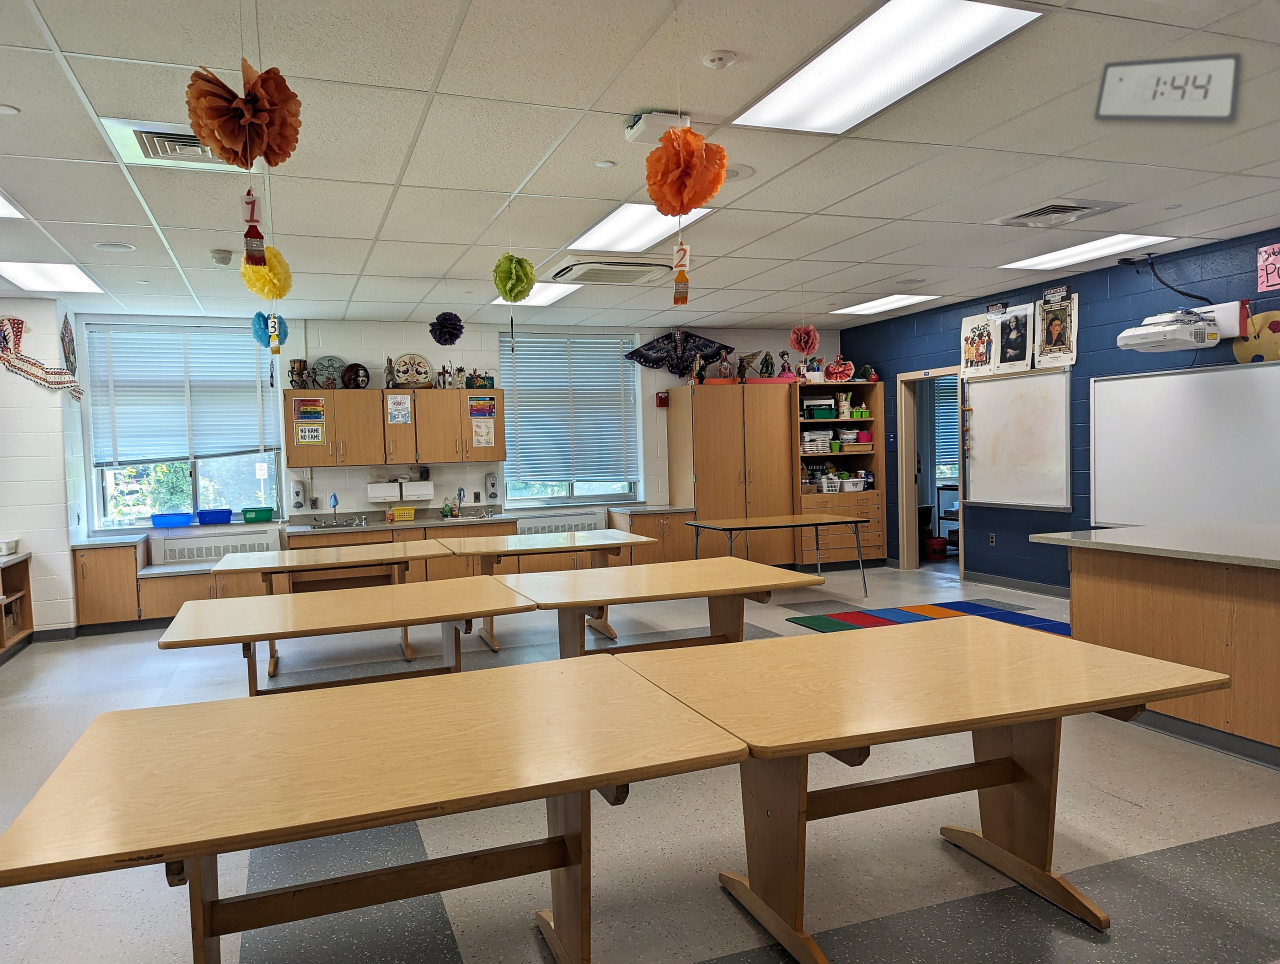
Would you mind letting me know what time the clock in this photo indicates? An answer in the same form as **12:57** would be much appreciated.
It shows **1:44**
